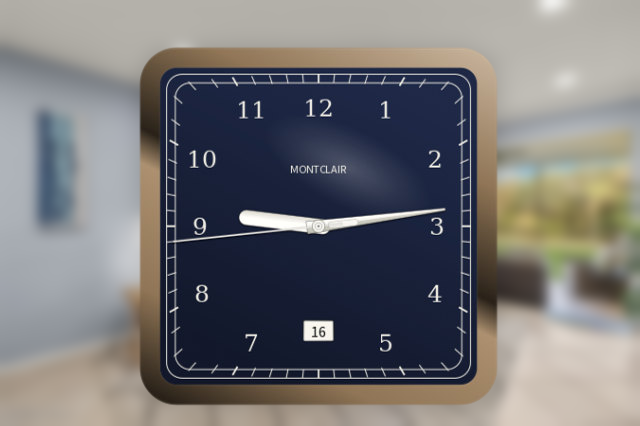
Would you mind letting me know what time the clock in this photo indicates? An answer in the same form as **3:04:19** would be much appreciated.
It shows **9:13:44**
